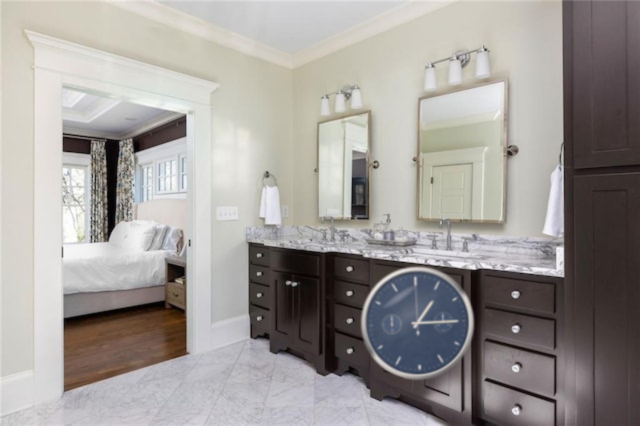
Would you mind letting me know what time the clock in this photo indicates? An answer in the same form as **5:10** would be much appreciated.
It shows **1:15**
